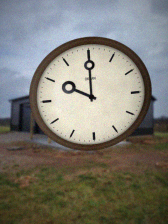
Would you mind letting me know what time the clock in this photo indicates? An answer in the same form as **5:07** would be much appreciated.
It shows **10:00**
